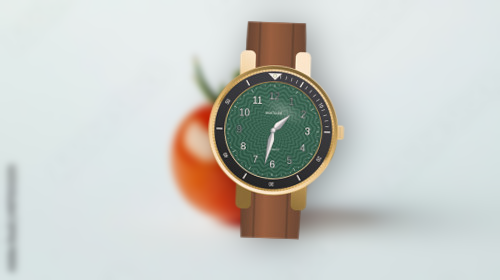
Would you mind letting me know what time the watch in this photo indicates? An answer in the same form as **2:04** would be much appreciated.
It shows **1:32**
